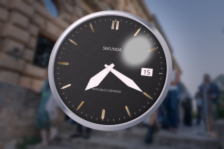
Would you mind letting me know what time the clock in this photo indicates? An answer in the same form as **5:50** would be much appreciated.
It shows **7:20**
